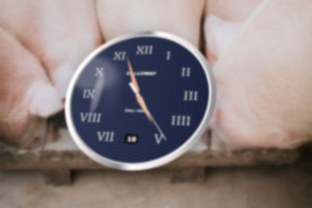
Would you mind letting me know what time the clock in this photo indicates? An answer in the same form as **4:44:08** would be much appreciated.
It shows **4:56:24**
